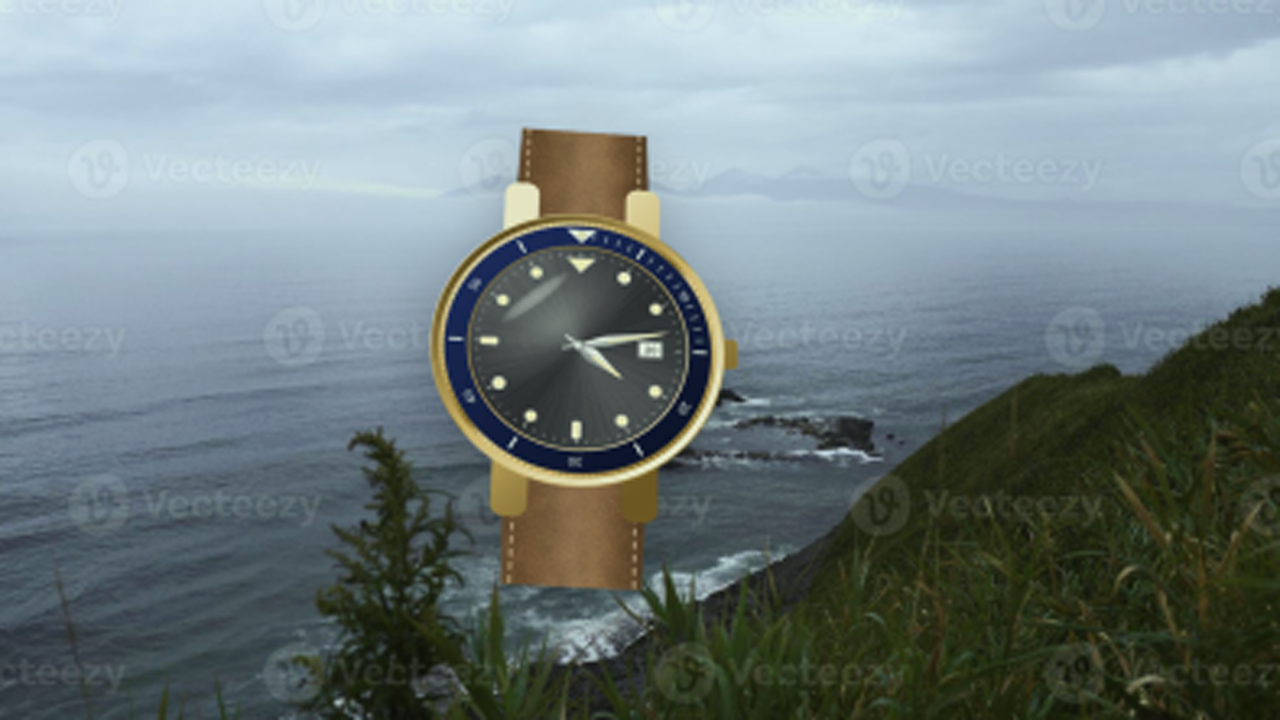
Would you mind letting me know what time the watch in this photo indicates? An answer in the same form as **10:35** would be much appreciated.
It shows **4:13**
